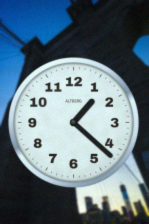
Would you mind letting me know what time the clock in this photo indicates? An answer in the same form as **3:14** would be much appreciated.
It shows **1:22**
